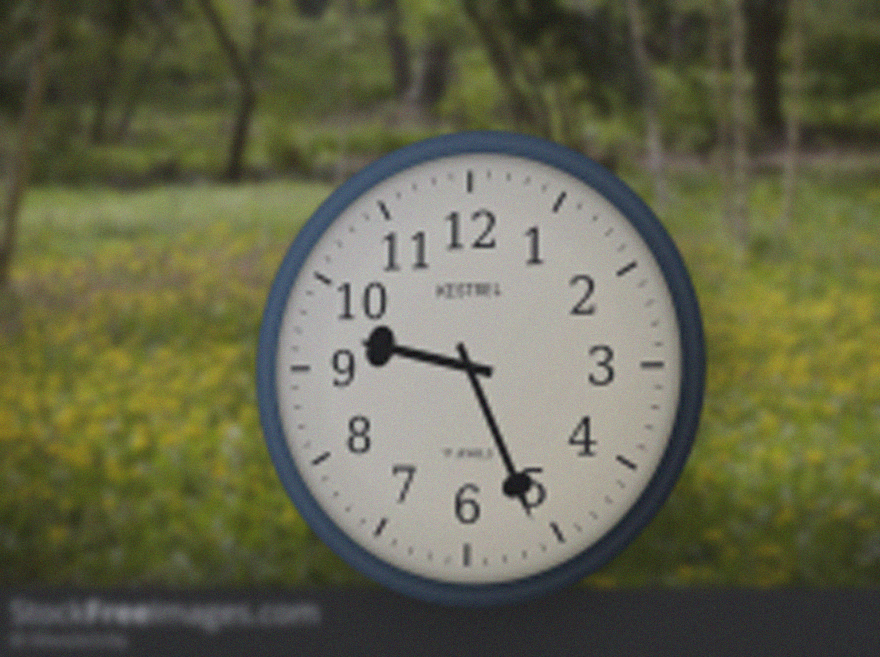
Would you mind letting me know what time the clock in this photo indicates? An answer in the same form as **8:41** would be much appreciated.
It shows **9:26**
